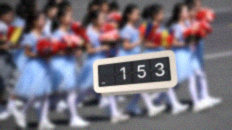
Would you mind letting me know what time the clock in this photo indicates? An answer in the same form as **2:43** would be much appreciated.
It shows **1:53**
